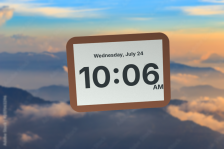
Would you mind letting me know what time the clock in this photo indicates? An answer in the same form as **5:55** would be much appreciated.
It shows **10:06**
